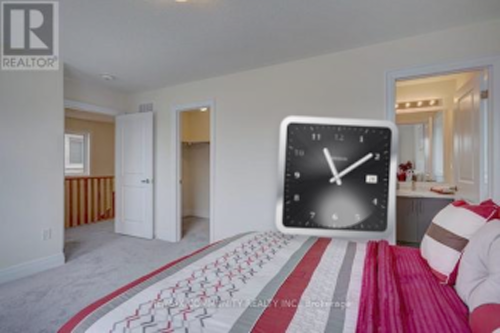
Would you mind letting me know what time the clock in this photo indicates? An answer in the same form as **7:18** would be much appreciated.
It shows **11:09**
